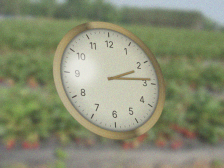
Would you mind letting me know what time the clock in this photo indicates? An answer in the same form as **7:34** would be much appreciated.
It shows **2:14**
